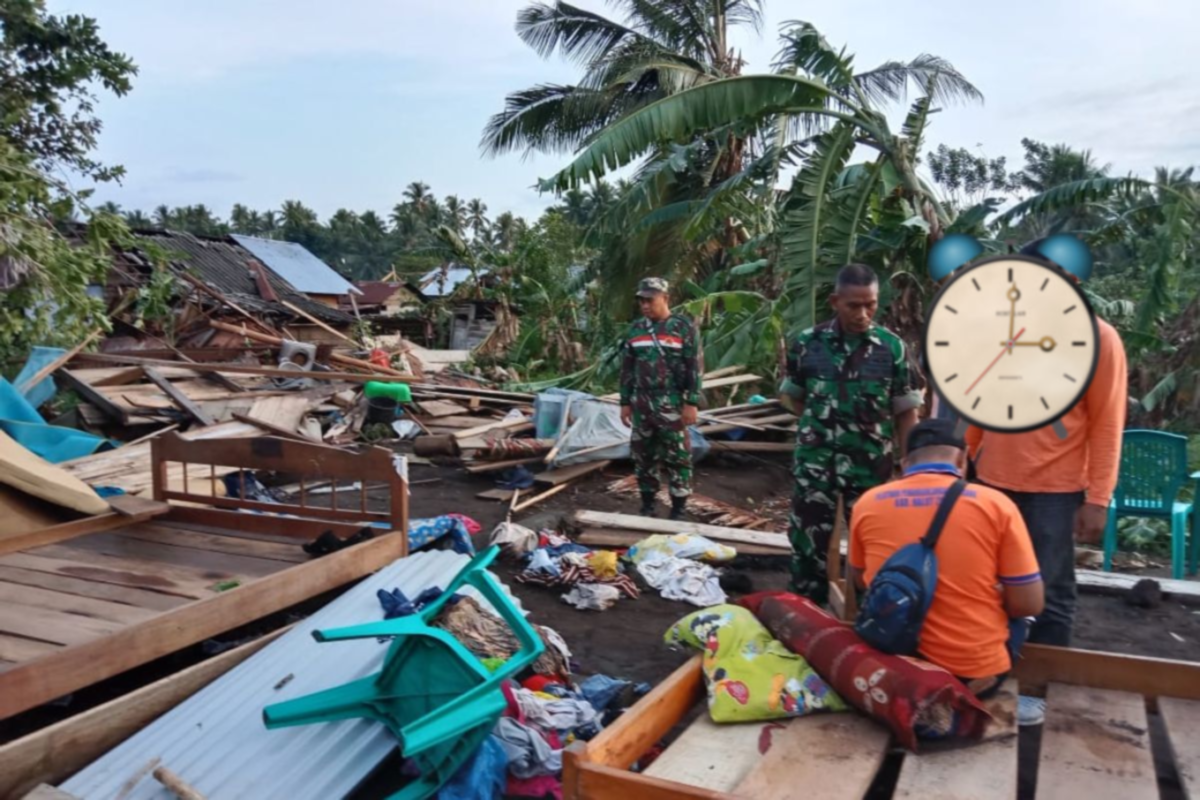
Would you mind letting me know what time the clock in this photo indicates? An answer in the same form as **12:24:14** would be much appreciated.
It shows **3:00:37**
